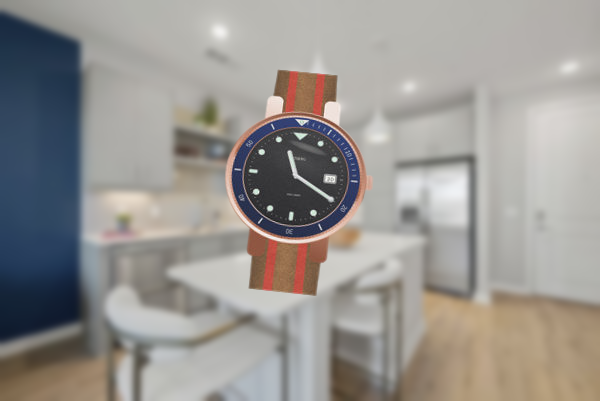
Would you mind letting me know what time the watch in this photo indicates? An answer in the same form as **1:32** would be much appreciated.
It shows **11:20**
